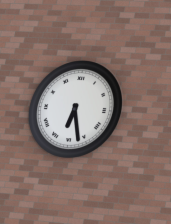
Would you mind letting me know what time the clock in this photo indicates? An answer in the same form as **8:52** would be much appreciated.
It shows **6:27**
